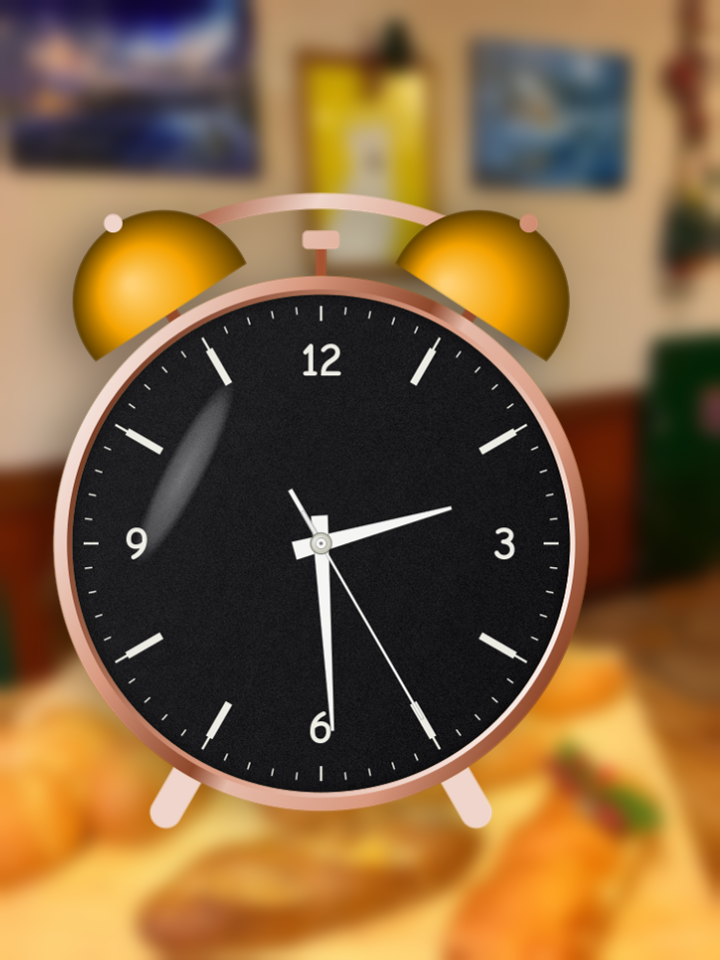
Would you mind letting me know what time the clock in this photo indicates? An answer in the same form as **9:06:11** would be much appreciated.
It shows **2:29:25**
